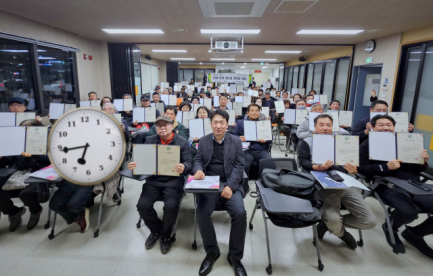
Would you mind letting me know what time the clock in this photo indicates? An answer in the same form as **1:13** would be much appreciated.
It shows **6:44**
